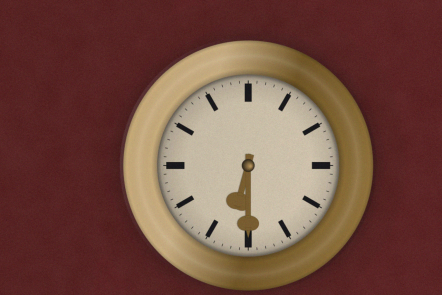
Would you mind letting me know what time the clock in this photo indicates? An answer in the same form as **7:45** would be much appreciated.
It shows **6:30**
